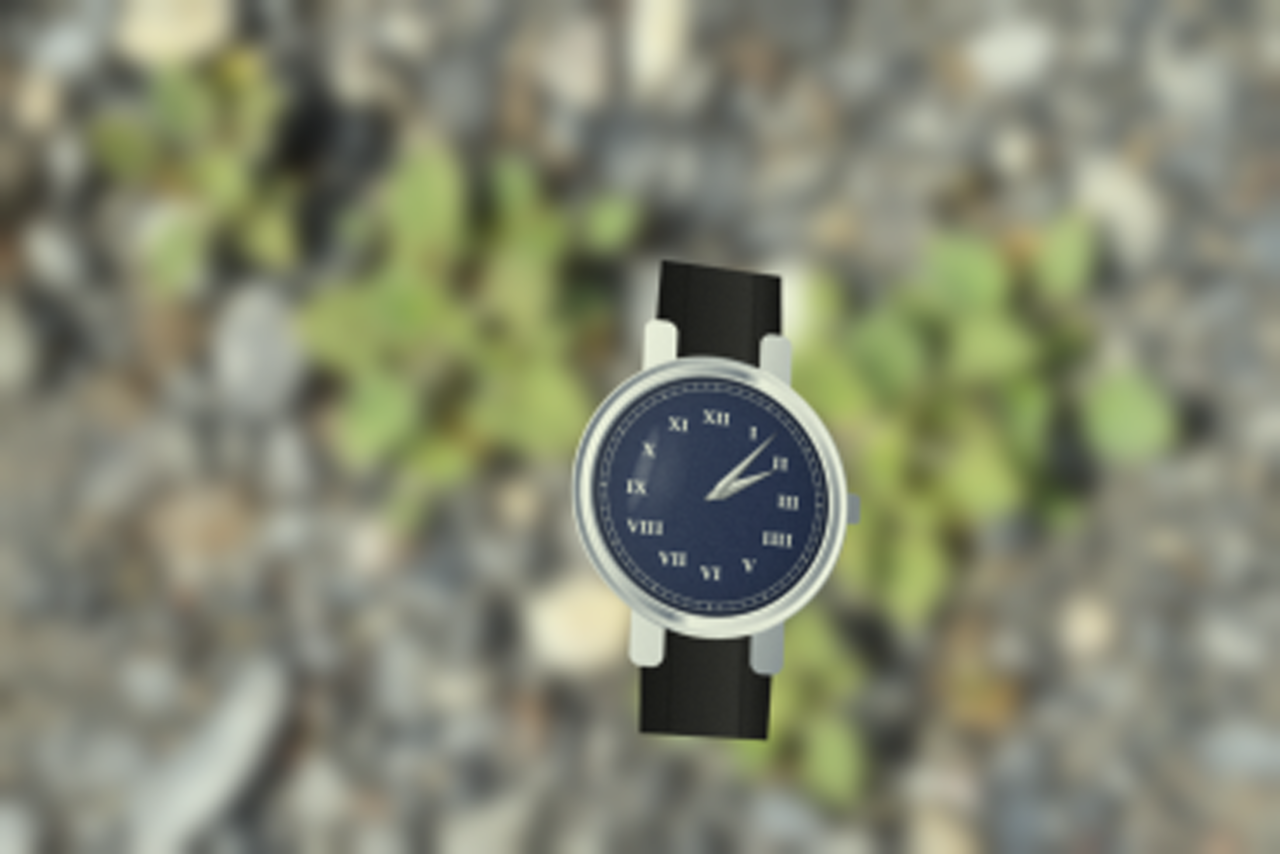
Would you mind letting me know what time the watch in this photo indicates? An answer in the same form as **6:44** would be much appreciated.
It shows **2:07**
